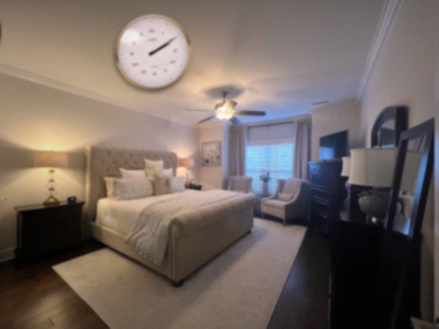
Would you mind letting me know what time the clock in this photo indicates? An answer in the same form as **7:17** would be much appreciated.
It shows **2:10**
